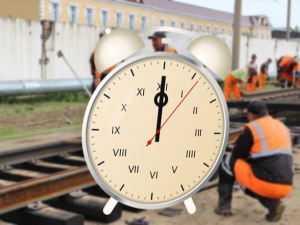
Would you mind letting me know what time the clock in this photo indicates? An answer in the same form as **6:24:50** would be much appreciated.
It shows **12:00:06**
